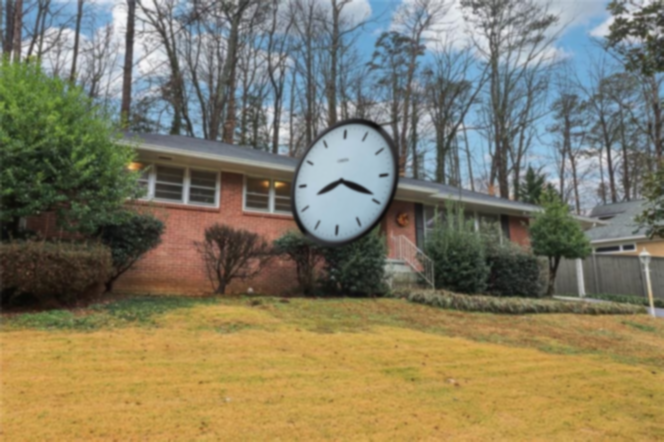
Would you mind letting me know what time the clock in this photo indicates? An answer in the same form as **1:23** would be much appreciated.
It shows **8:19**
